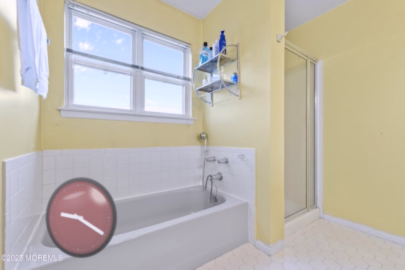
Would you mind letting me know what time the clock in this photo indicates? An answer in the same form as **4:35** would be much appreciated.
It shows **9:20**
